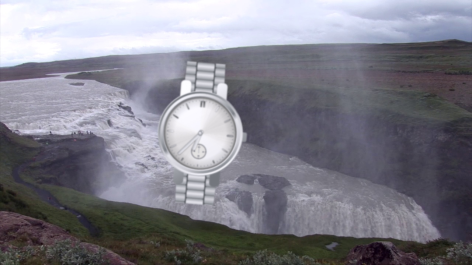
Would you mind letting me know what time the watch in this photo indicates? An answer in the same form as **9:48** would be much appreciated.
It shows **6:37**
